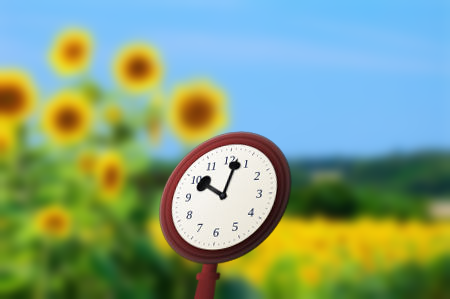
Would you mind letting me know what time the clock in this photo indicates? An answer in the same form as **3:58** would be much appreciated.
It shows **10:02**
